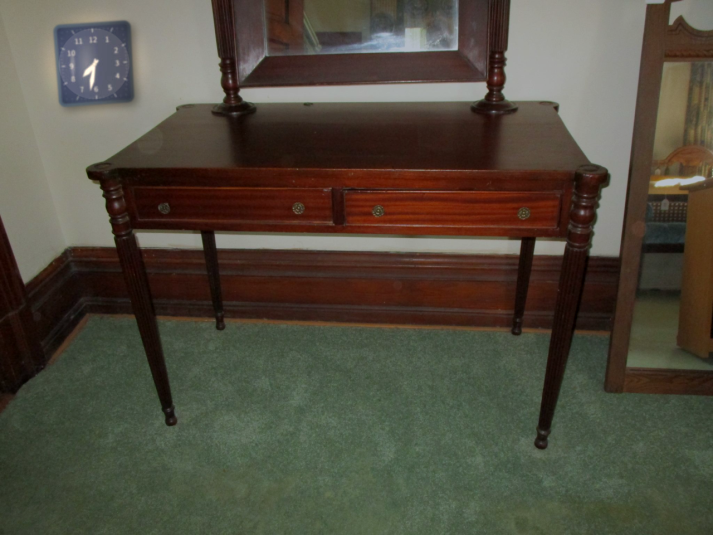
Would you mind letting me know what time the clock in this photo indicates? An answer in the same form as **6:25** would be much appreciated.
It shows **7:32**
